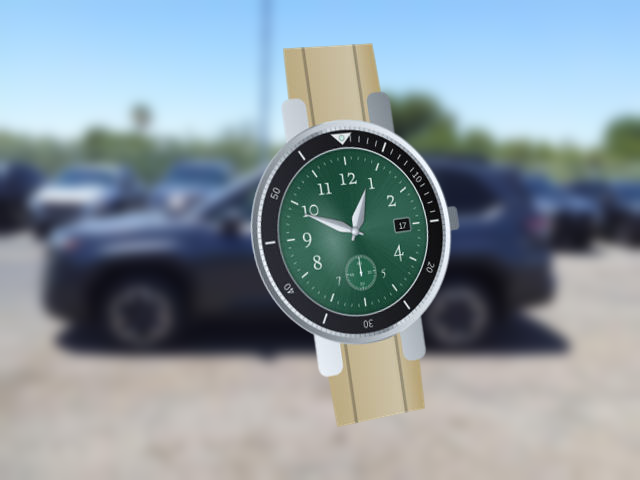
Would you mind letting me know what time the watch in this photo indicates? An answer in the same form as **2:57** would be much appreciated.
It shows **12:49**
